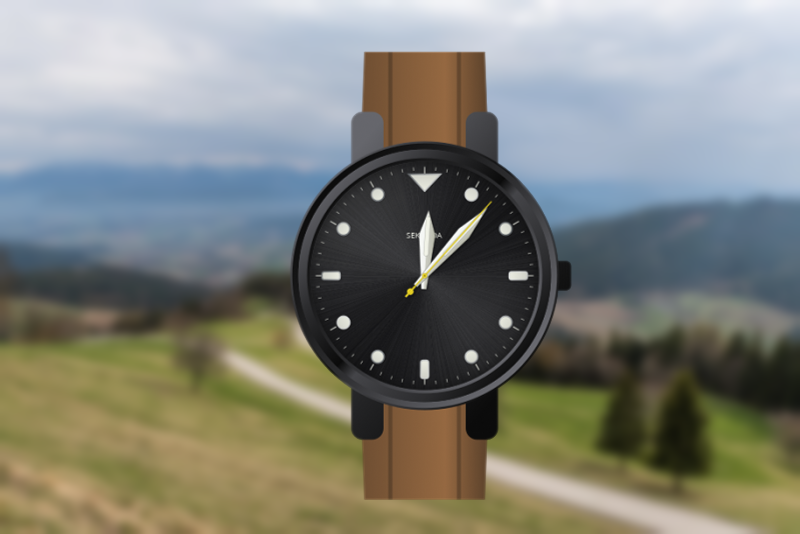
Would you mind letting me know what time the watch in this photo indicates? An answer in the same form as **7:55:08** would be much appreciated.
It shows **12:07:07**
